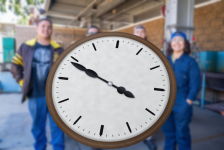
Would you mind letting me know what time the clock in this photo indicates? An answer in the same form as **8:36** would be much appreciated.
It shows **3:49**
